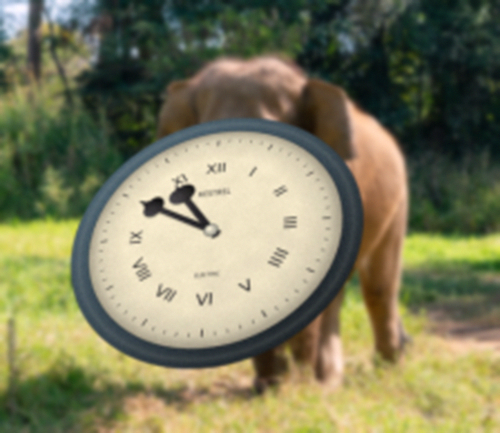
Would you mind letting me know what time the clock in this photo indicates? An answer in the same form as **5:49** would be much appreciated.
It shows **10:50**
